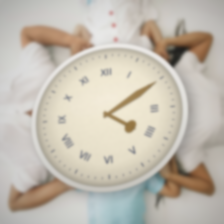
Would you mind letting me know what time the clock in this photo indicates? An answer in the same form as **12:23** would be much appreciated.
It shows **4:10**
